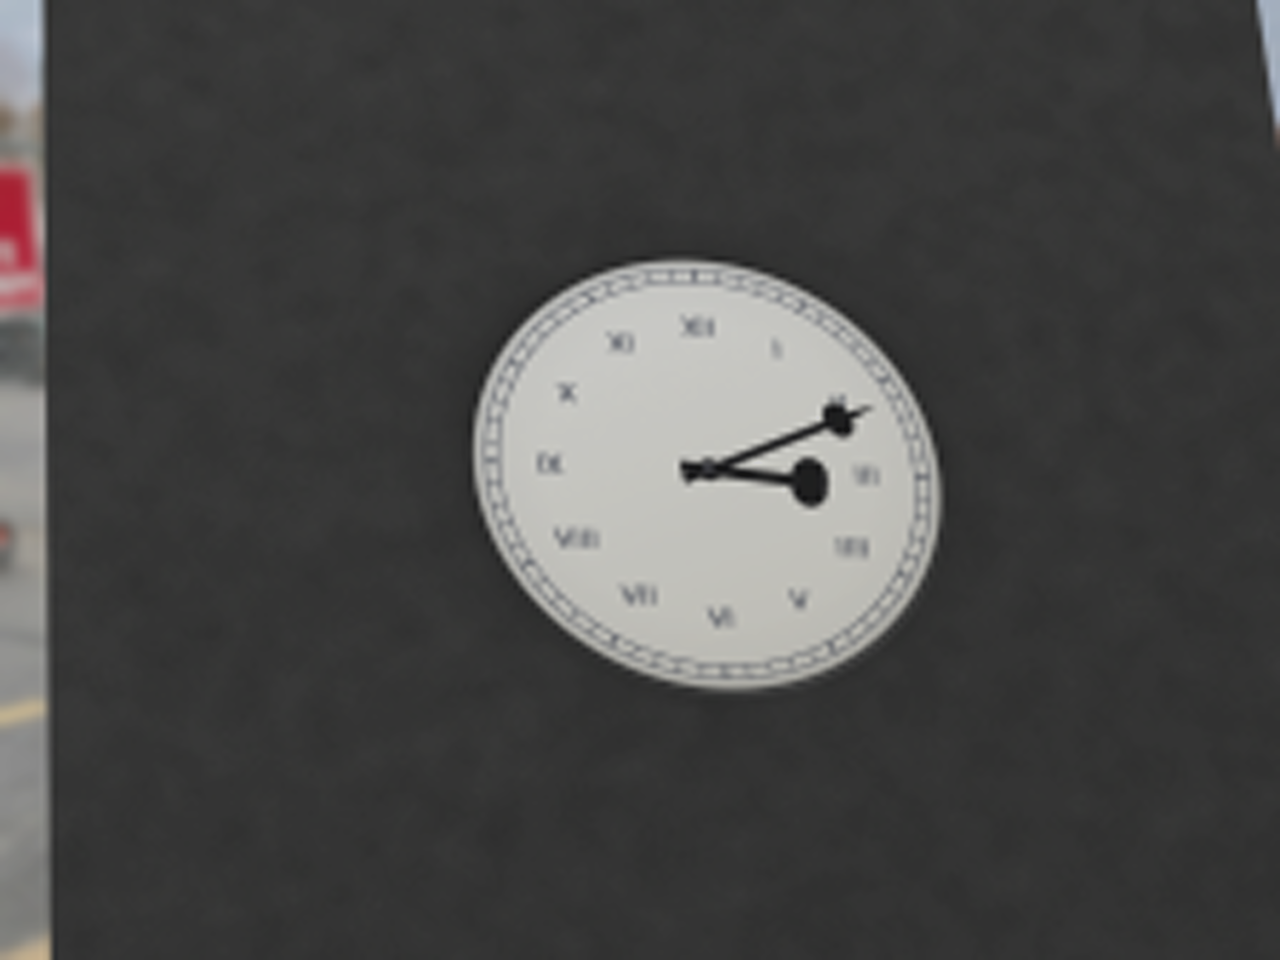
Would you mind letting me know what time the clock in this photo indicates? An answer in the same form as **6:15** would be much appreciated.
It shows **3:11**
